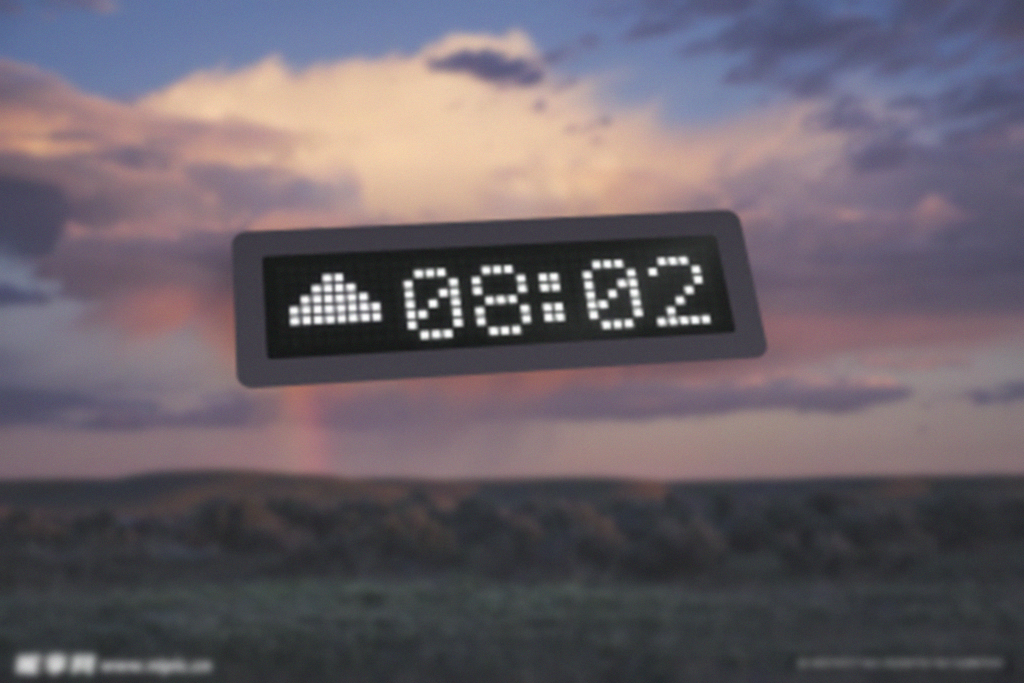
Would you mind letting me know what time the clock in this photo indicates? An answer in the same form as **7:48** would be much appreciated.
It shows **8:02**
